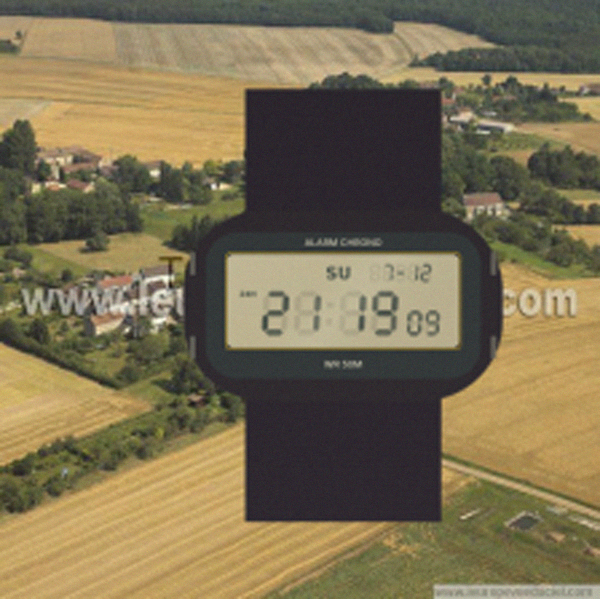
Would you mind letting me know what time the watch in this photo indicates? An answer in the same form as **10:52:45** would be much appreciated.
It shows **21:19:09**
